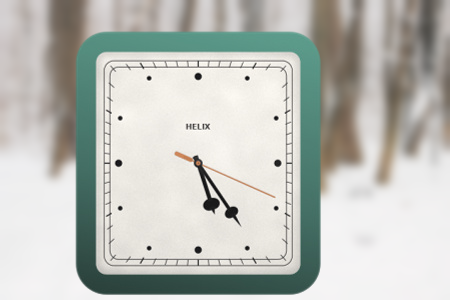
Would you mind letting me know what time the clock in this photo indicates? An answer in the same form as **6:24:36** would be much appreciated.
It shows **5:24:19**
